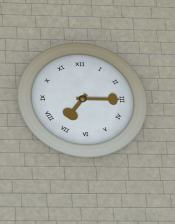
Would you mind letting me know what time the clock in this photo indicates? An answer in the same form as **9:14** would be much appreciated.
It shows **7:15**
